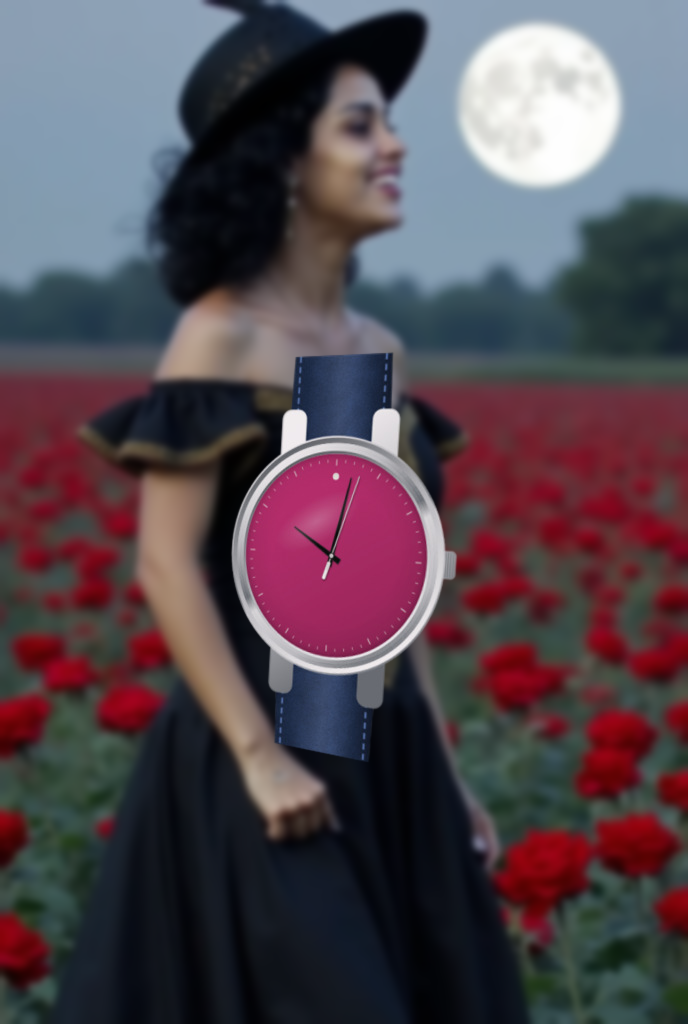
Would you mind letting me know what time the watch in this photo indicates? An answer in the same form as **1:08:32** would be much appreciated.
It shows **10:02:03**
